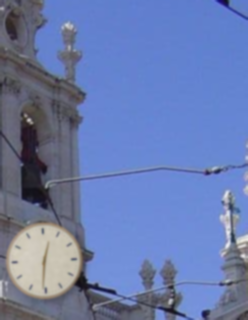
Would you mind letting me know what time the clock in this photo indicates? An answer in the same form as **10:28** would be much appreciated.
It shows **12:31**
